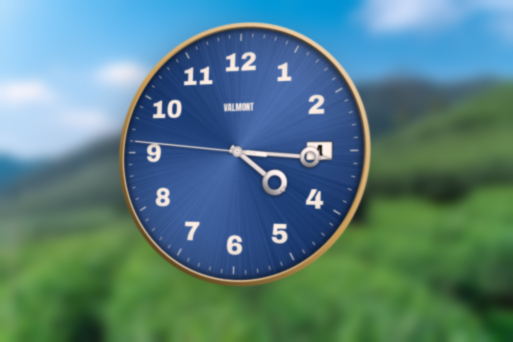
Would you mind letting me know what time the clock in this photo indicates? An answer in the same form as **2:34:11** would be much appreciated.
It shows **4:15:46**
